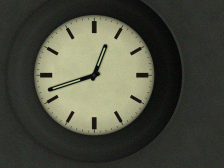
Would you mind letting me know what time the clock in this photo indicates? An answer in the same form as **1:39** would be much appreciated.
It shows **12:42**
